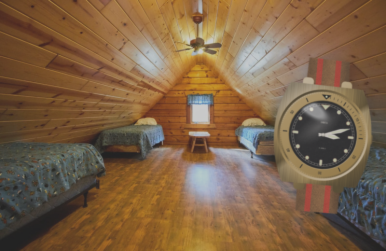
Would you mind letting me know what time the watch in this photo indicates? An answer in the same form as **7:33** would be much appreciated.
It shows **3:12**
